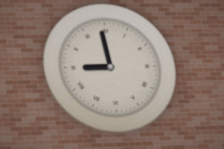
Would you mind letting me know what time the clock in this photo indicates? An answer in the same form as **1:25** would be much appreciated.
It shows **8:59**
